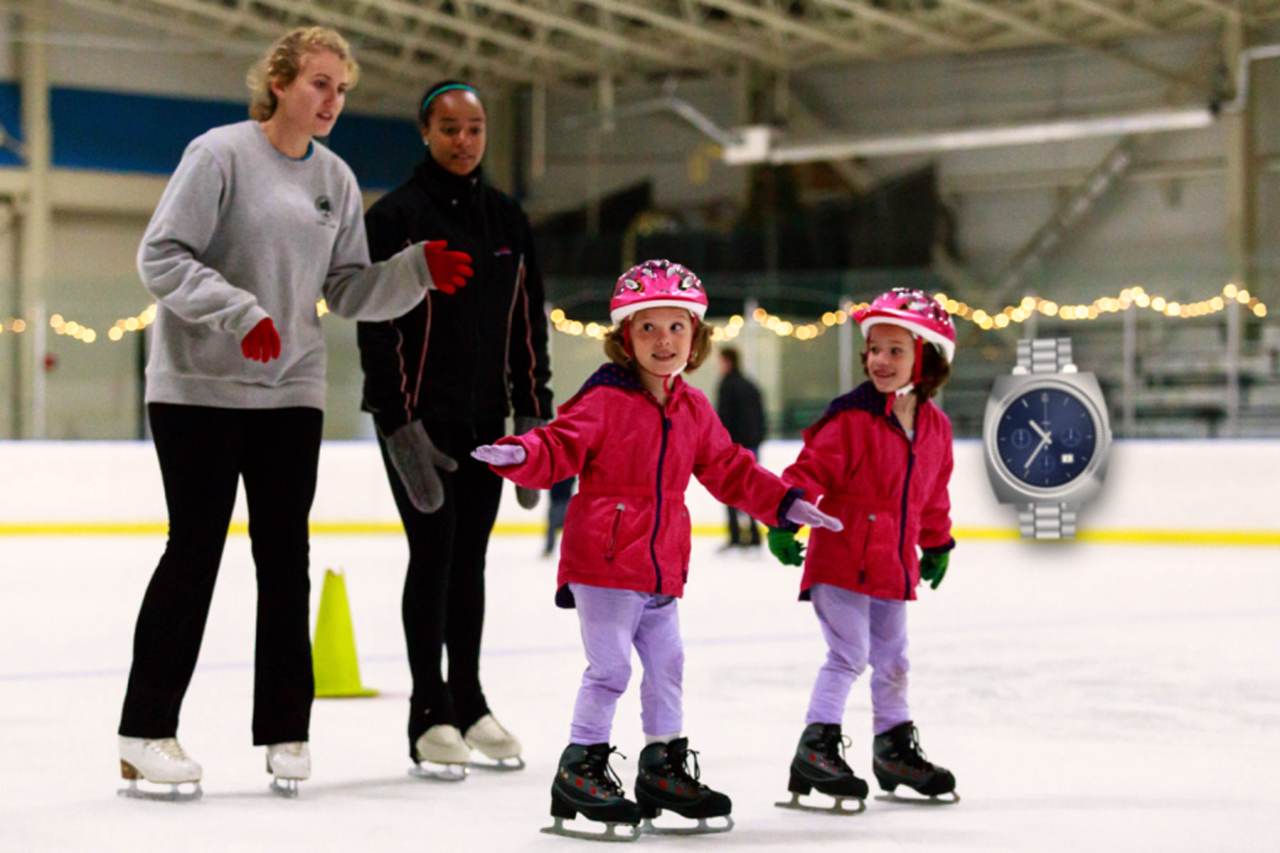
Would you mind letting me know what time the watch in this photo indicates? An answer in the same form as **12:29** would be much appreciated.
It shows **10:36**
